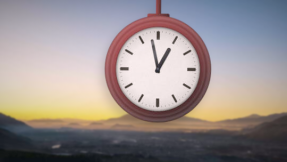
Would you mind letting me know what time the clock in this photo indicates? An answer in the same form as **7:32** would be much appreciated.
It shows **12:58**
